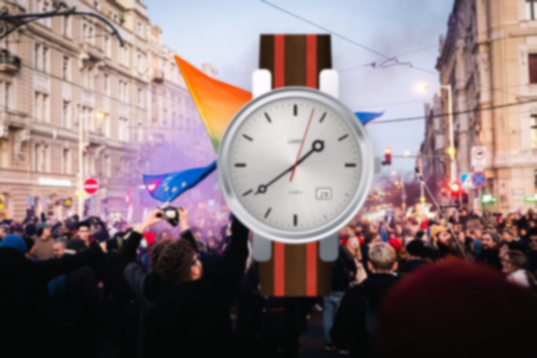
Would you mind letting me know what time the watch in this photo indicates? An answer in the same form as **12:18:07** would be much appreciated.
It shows **1:39:03**
